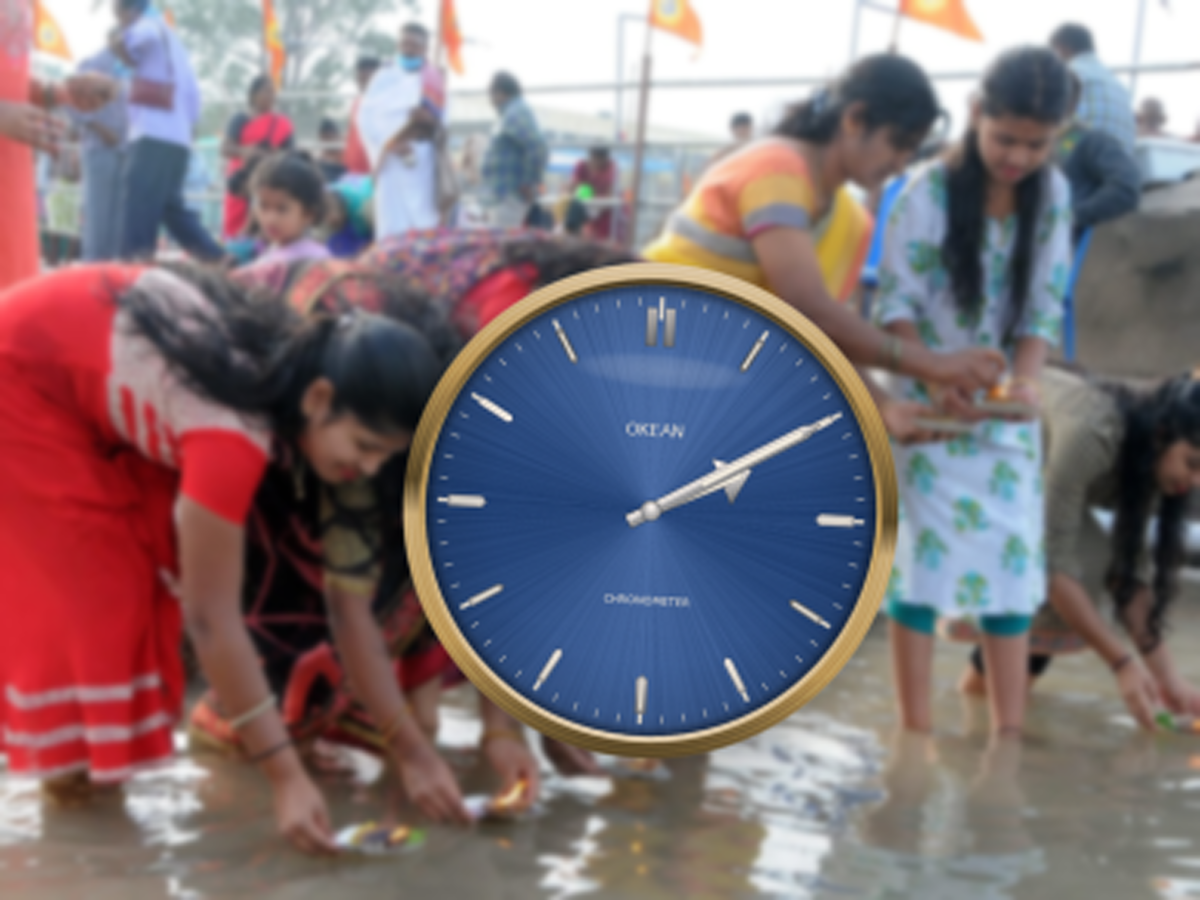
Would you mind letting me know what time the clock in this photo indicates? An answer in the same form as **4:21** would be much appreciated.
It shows **2:10**
